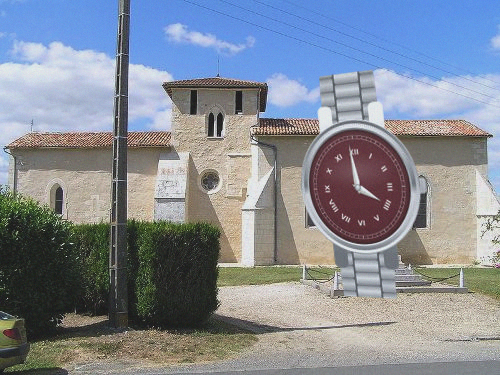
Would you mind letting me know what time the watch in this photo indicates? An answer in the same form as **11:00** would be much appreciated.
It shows **3:59**
